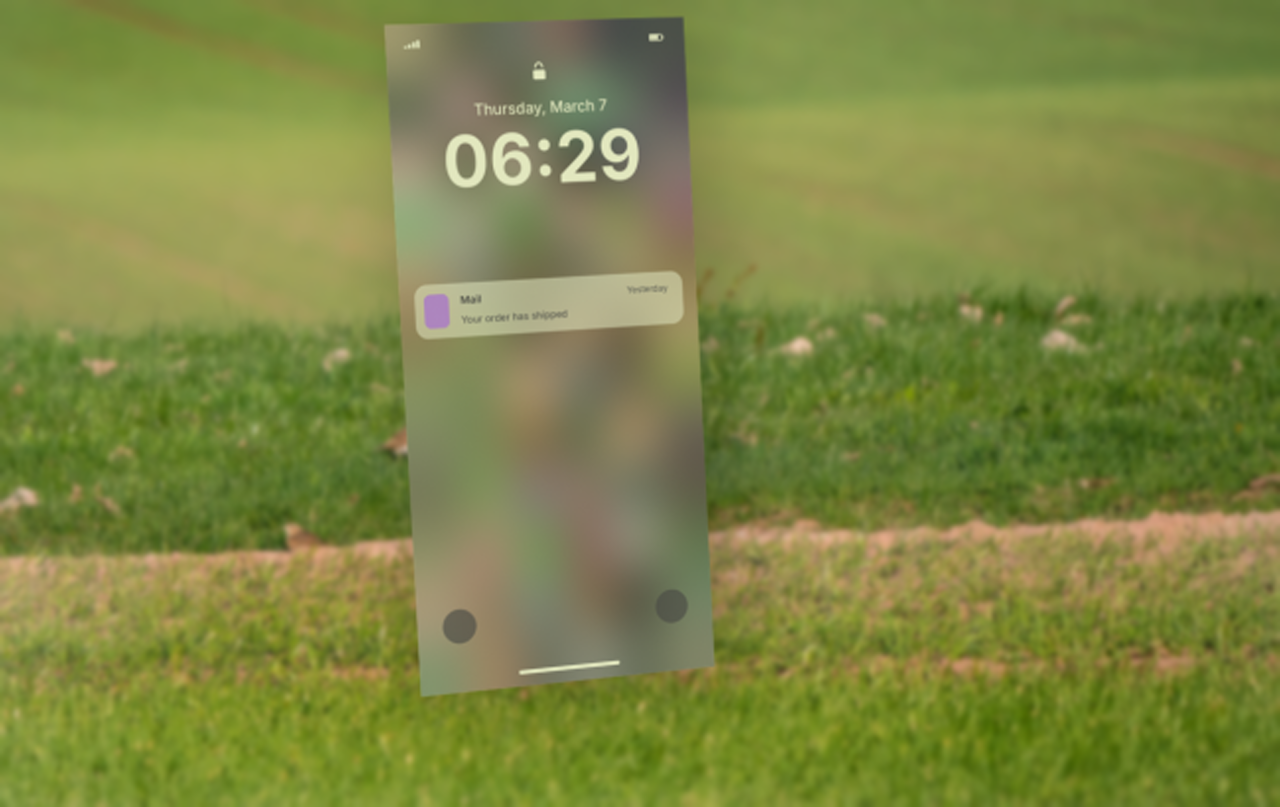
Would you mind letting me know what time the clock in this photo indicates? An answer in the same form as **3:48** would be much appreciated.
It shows **6:29**
